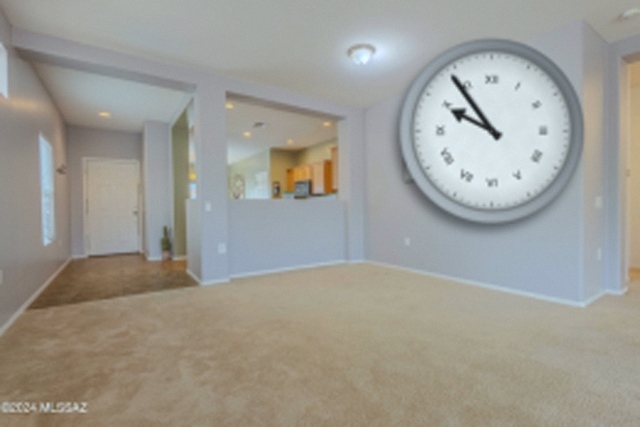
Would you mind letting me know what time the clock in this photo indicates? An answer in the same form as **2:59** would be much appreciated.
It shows **9:54**
